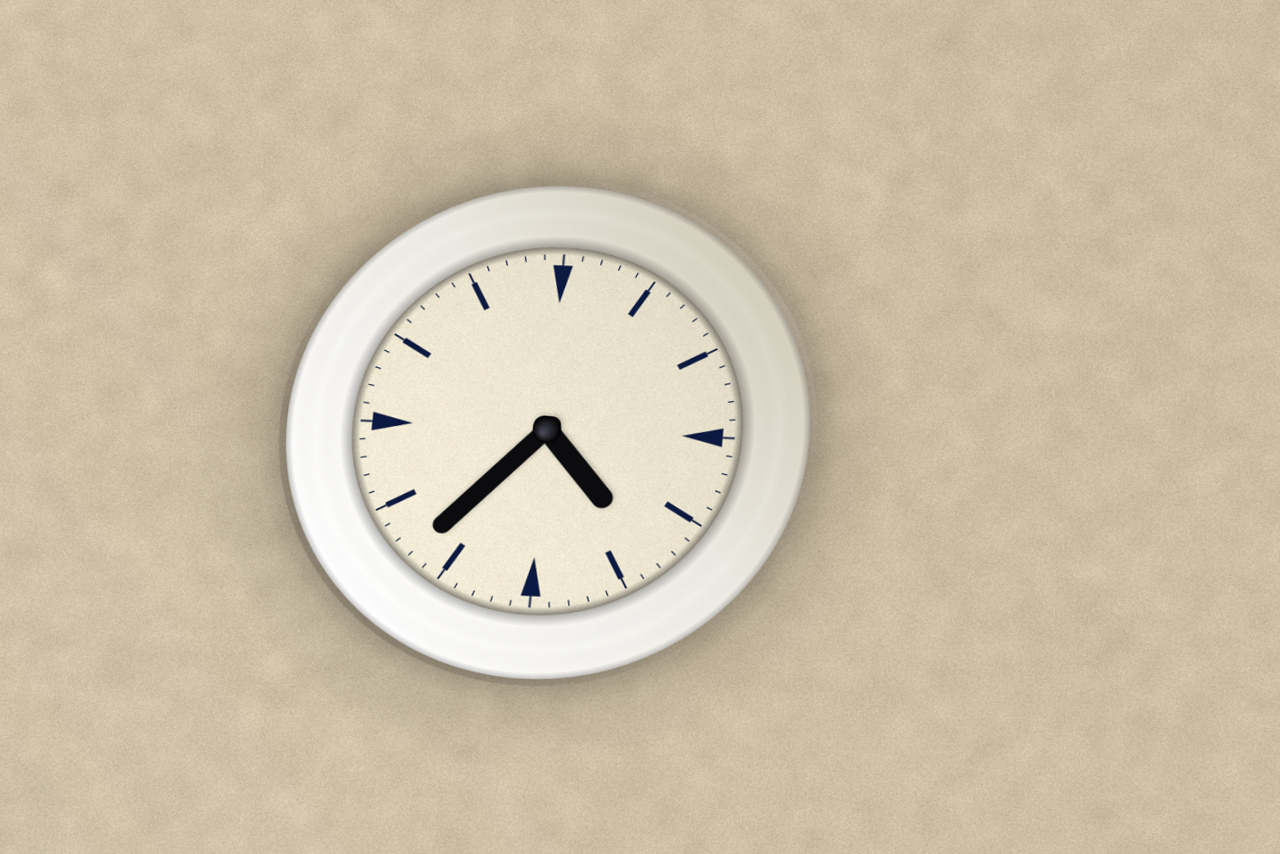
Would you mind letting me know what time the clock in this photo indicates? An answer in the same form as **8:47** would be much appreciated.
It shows **4:37**
